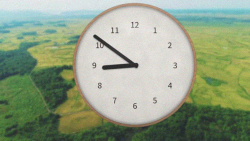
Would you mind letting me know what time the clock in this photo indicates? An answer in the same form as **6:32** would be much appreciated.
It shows **8:51**
